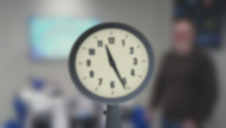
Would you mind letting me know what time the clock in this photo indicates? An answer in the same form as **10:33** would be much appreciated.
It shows **11:26**
